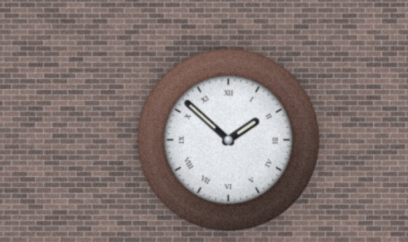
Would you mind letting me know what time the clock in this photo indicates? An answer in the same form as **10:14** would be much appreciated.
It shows **1:52**
